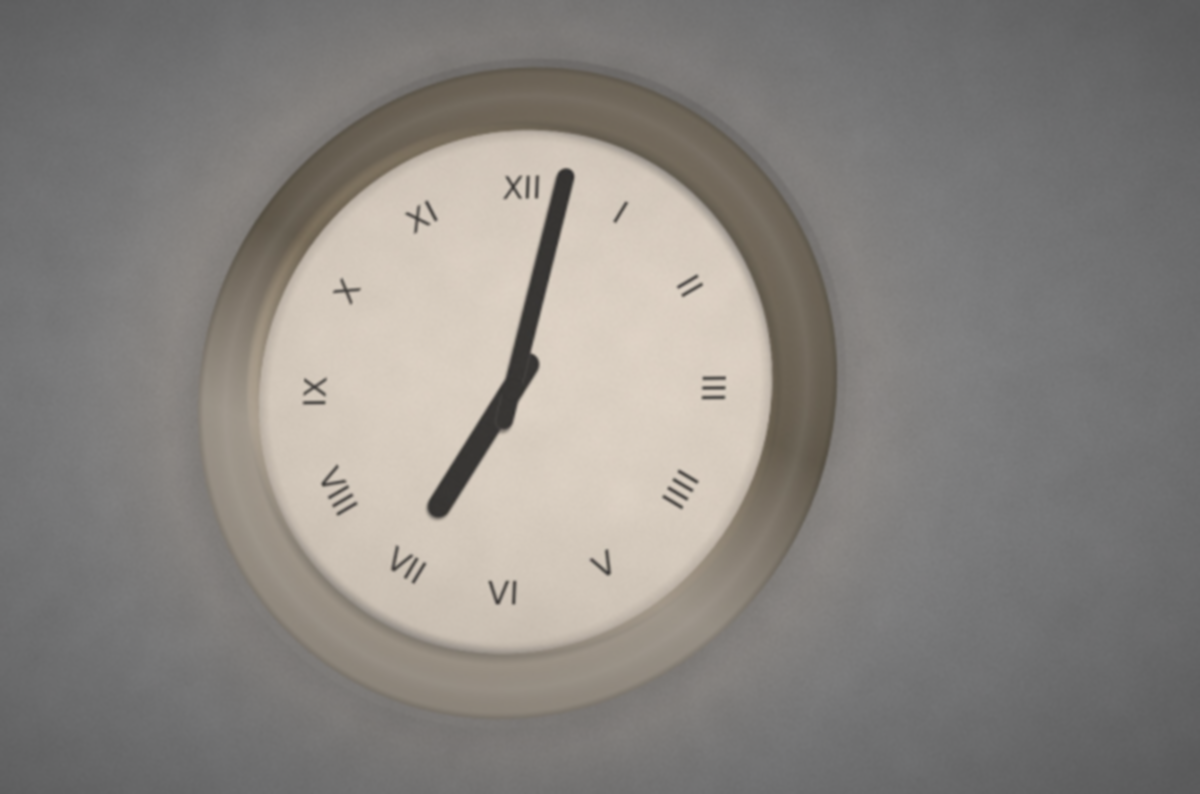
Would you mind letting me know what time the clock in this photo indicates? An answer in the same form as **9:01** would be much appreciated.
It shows **7:02**
